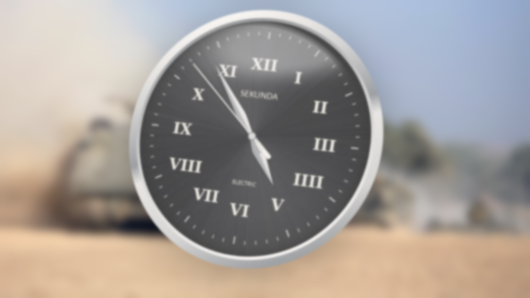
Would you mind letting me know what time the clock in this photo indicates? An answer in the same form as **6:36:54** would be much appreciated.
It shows **4:53:52**
